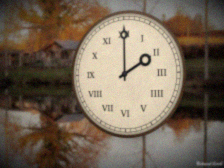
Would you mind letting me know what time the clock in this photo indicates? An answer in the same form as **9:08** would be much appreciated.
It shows **2:00**
